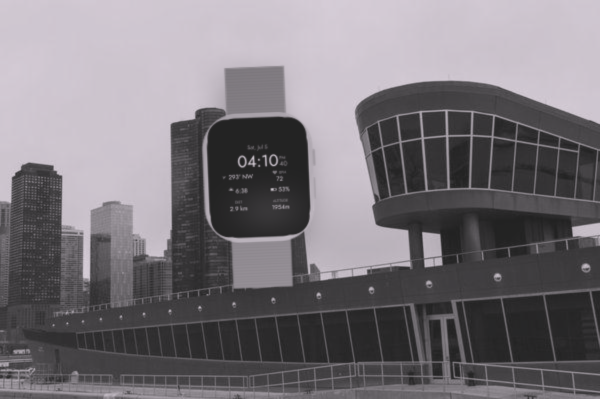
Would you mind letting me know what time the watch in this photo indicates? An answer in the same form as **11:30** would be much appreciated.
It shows **4:10**
